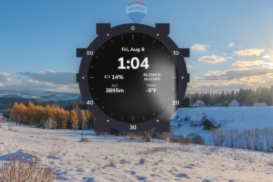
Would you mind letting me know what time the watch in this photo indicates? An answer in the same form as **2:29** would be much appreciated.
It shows **1:04**
